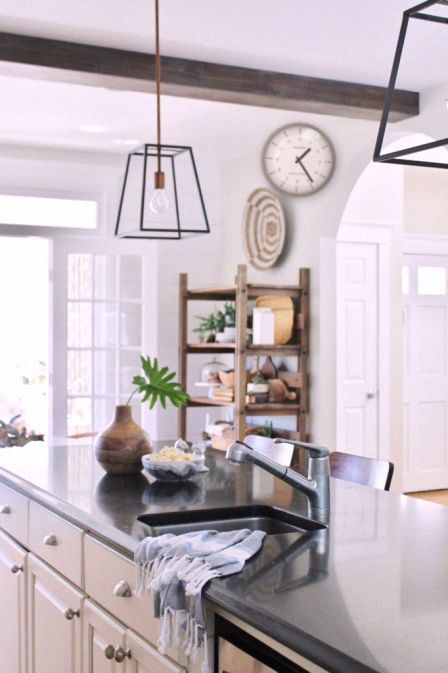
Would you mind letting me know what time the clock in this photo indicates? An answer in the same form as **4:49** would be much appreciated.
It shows **1:24**
